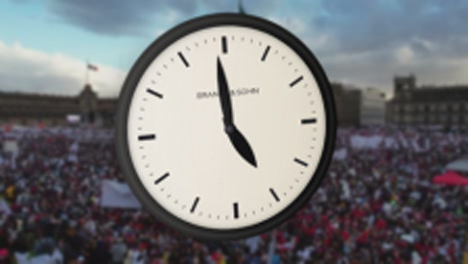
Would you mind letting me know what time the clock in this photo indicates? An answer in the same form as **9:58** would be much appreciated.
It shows **4:59**
